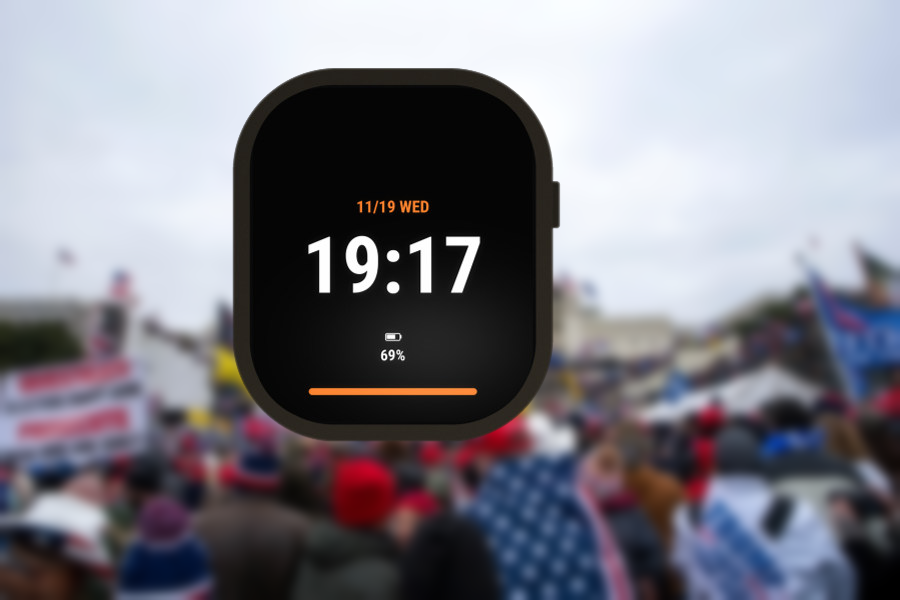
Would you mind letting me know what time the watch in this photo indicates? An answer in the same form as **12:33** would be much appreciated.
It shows **19:17**
